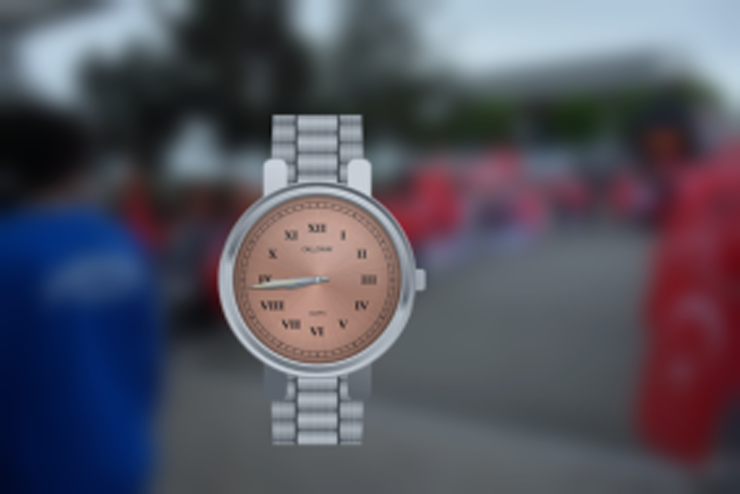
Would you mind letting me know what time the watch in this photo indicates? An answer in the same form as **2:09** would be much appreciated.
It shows **8:44**
